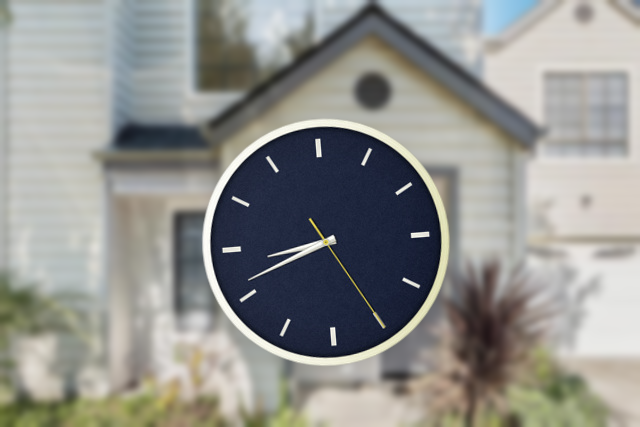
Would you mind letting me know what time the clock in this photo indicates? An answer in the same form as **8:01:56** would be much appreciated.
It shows **8:41:25**
